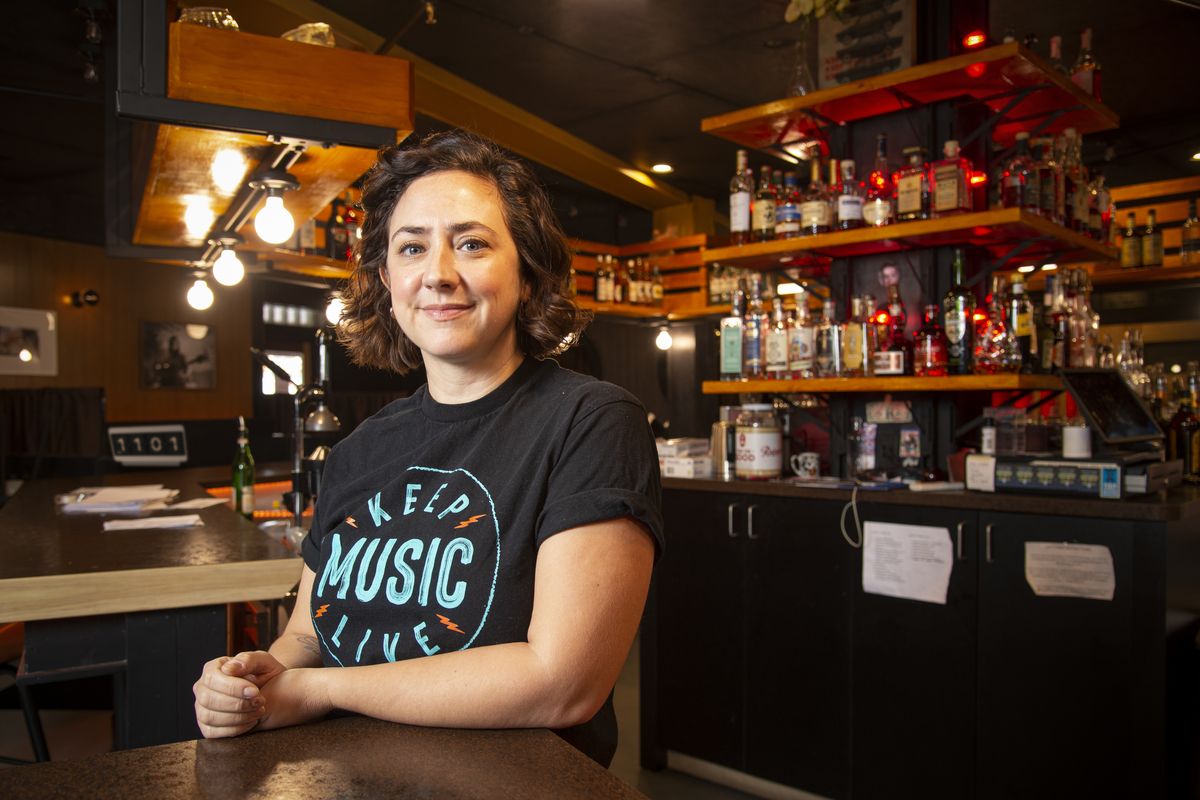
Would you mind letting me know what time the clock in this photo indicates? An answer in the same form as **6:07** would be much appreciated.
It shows **11:01**
